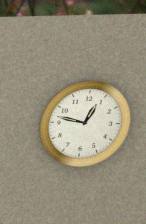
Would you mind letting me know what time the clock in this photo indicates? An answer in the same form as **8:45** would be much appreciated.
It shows **12:47**
